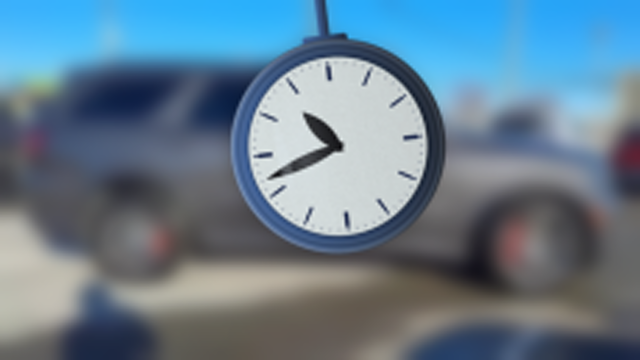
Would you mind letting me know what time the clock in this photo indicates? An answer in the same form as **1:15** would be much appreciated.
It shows **10:42**
